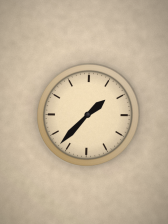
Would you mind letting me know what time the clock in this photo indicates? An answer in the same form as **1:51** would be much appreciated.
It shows **1:37**
